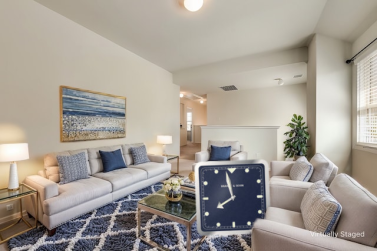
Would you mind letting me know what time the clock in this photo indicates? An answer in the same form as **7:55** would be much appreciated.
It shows **7:58**
